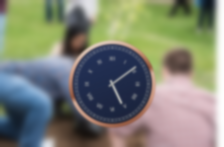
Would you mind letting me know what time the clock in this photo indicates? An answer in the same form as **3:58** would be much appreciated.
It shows **5:09**
